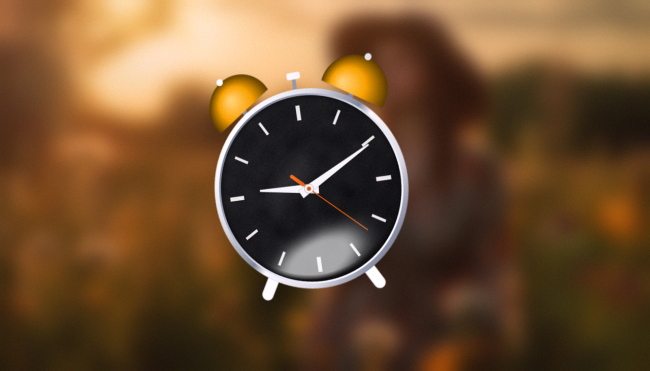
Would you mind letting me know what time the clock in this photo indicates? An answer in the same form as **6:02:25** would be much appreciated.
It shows **9:10:22**
